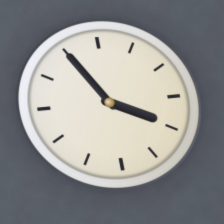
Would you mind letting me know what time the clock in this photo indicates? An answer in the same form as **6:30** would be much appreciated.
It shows **3:55**
